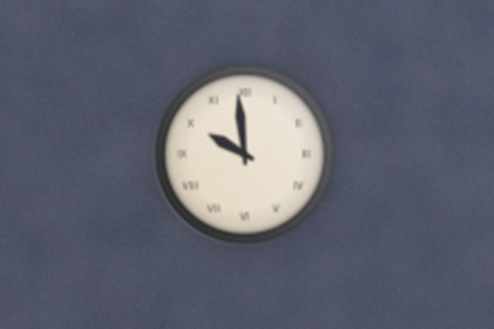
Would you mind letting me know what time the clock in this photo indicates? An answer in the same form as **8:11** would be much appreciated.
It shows **9:59**
